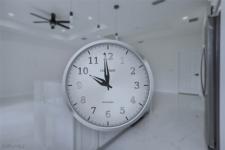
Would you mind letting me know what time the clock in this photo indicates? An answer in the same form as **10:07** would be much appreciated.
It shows **9:59**
